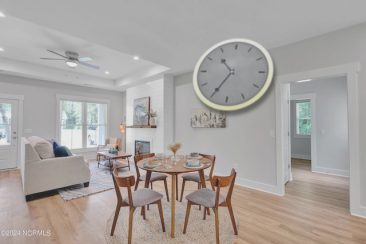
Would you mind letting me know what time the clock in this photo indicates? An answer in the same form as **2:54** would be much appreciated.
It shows **10:35**
